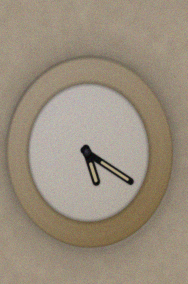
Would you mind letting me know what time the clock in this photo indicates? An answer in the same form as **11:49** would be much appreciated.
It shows **5:20**
